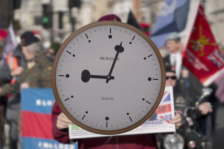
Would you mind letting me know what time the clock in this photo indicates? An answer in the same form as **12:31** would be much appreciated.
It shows **9:03**
